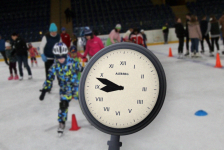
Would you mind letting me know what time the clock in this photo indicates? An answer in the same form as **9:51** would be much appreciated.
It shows **8:48**
